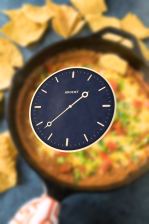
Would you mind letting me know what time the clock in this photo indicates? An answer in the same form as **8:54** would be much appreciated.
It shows **1:38**
